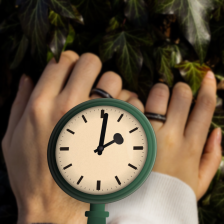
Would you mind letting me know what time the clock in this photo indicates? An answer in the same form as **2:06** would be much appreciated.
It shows **2:01**
